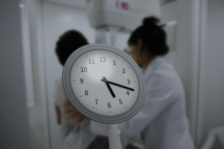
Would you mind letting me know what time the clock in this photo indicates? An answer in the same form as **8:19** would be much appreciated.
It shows **5:18**
